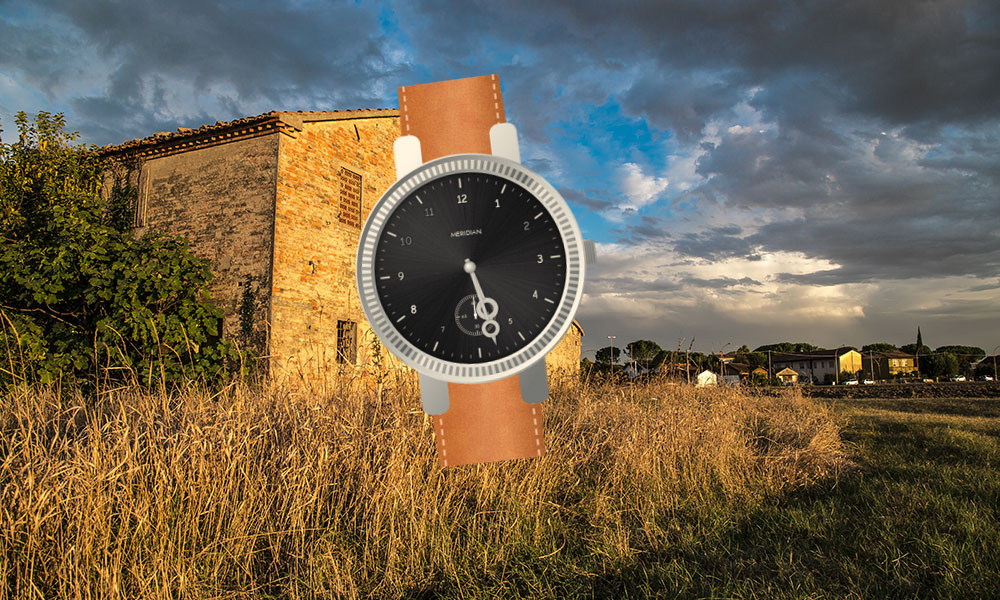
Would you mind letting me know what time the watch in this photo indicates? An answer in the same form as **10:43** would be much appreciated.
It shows **5:28**
